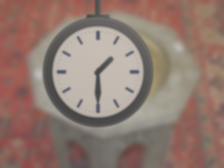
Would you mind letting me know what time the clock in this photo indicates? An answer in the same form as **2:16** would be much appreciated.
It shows **1:30**
